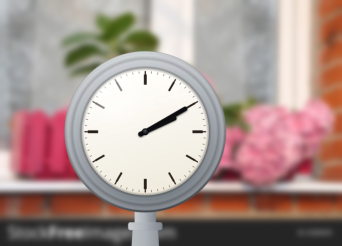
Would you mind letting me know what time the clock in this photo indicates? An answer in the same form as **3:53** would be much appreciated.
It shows **2:10**
